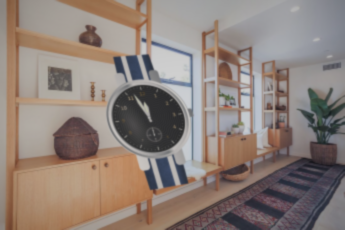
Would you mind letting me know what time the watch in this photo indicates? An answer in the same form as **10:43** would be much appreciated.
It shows **11:57**
